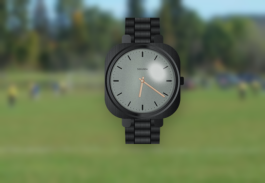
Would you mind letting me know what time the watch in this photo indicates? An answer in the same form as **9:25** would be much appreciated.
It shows **6:21**
